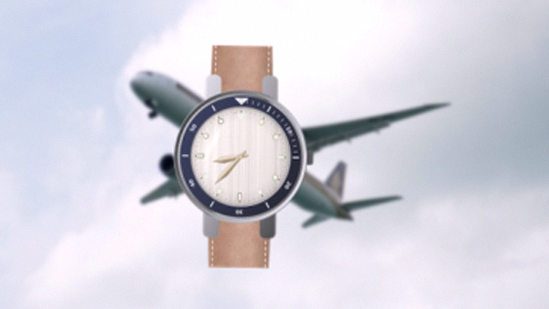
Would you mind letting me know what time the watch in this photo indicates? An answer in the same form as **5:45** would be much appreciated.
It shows **8:37**
